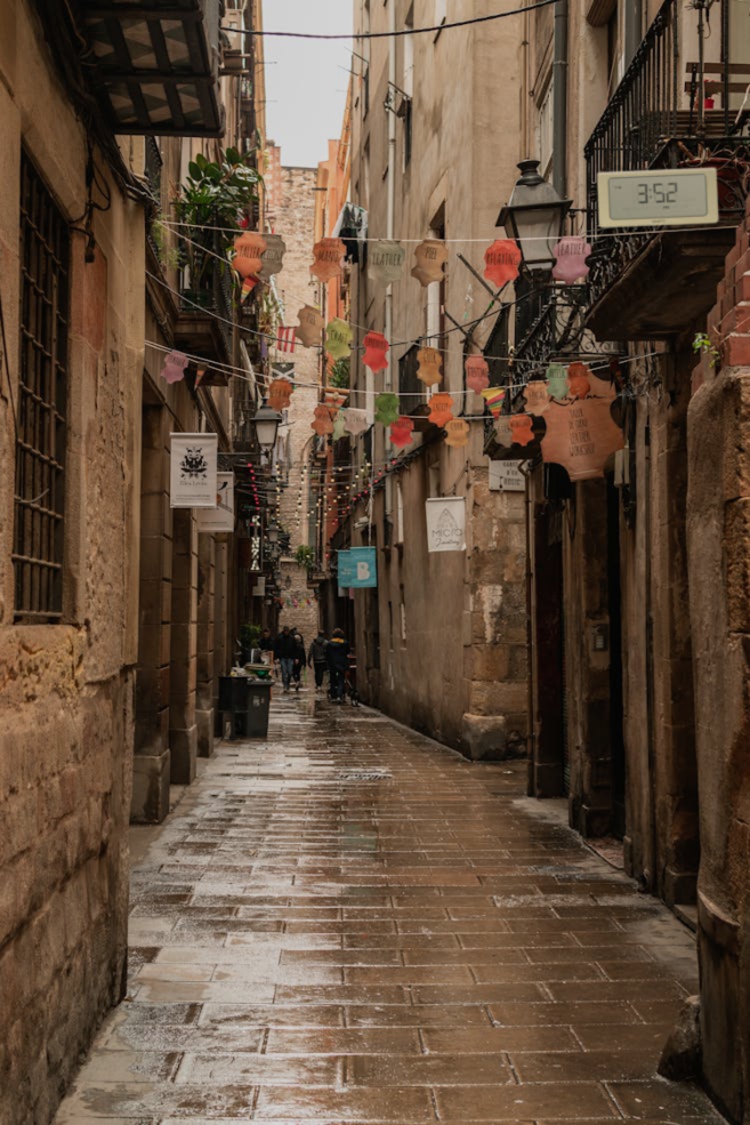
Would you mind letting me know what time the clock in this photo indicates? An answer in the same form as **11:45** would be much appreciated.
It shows **3:52**
